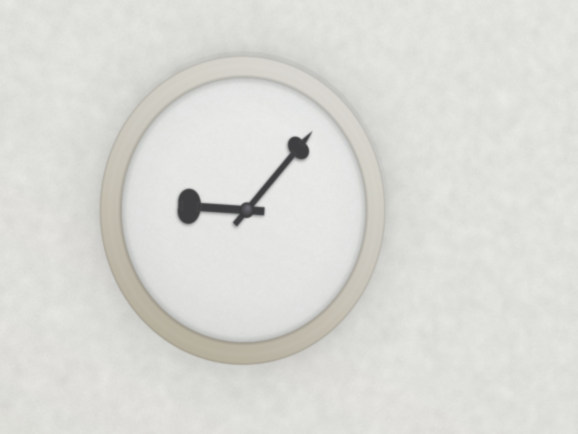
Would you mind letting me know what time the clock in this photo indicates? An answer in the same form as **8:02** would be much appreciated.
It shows **9:07**
